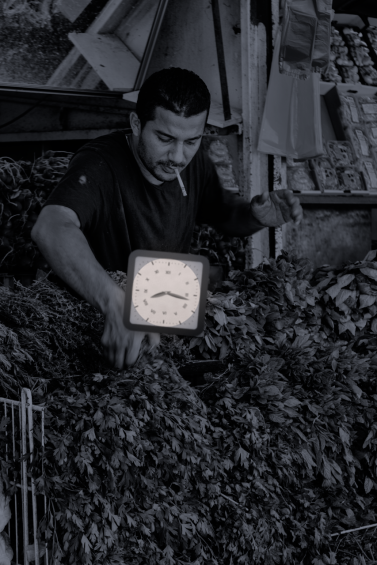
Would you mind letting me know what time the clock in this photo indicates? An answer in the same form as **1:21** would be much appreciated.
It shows **8:17**
